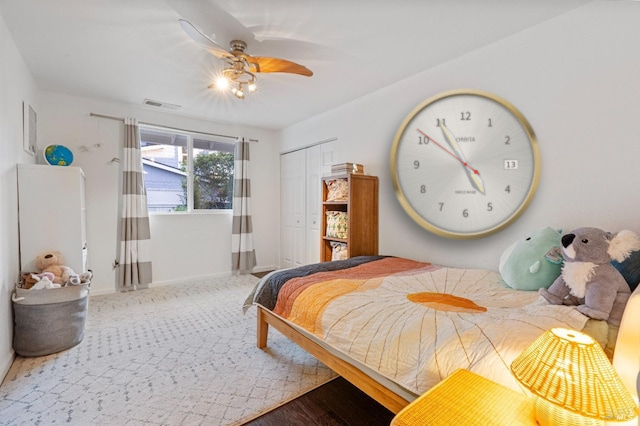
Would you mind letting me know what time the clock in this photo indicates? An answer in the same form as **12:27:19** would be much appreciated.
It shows **4:54:51**
